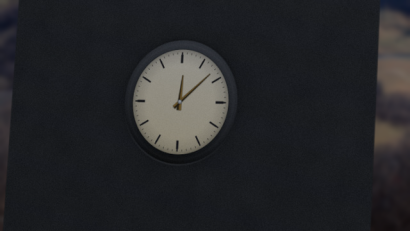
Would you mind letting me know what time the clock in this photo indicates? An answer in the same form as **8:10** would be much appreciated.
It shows **12:08**
